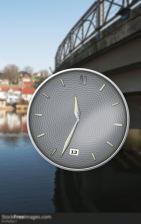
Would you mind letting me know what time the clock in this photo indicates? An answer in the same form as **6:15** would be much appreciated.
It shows **11:33**
